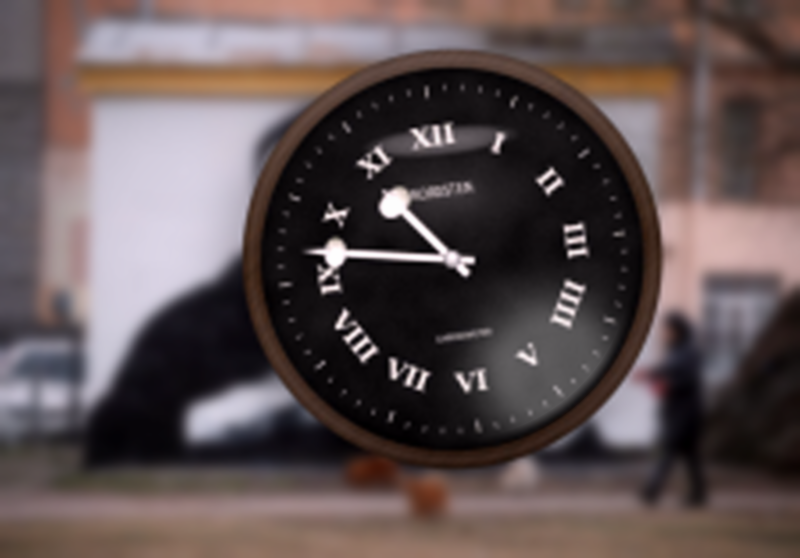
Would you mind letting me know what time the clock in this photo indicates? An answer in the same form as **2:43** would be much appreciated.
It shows **10:47**
